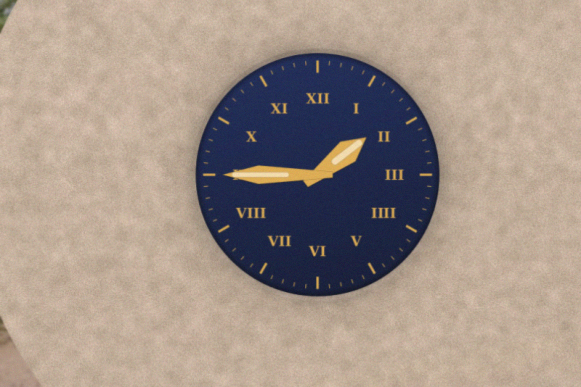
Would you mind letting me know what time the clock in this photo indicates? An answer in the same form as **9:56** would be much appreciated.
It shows **1:45**
